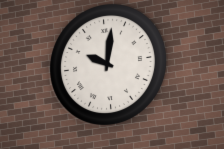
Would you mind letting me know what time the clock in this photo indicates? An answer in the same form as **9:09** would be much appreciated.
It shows **10:02**
